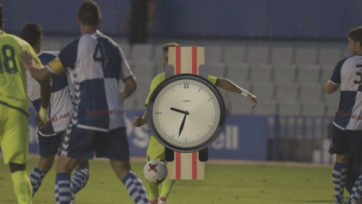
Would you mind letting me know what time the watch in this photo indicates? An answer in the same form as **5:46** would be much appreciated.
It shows **9:33**
